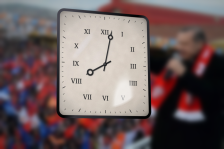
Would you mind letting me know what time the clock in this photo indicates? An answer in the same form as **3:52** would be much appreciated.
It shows **8:02**
